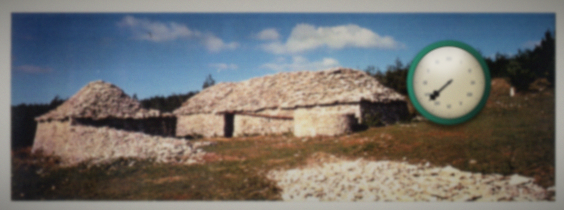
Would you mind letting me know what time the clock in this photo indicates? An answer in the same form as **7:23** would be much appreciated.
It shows **7:38**
